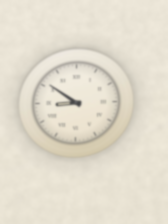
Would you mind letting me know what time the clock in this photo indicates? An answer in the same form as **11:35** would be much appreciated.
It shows **8:51**
